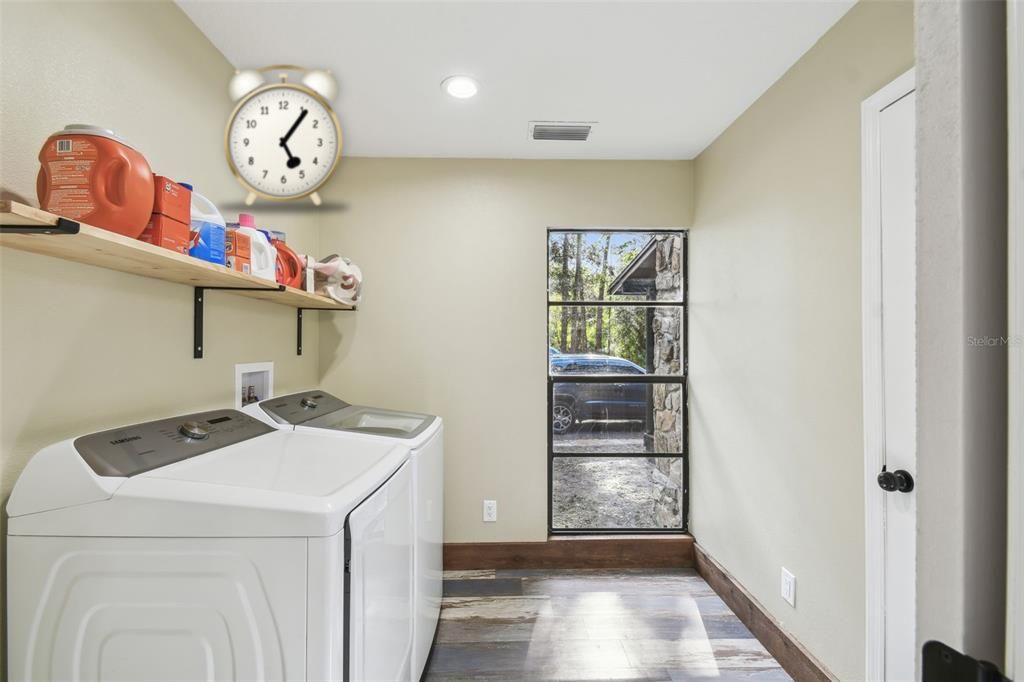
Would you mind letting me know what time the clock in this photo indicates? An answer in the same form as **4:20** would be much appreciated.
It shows **5:06**
